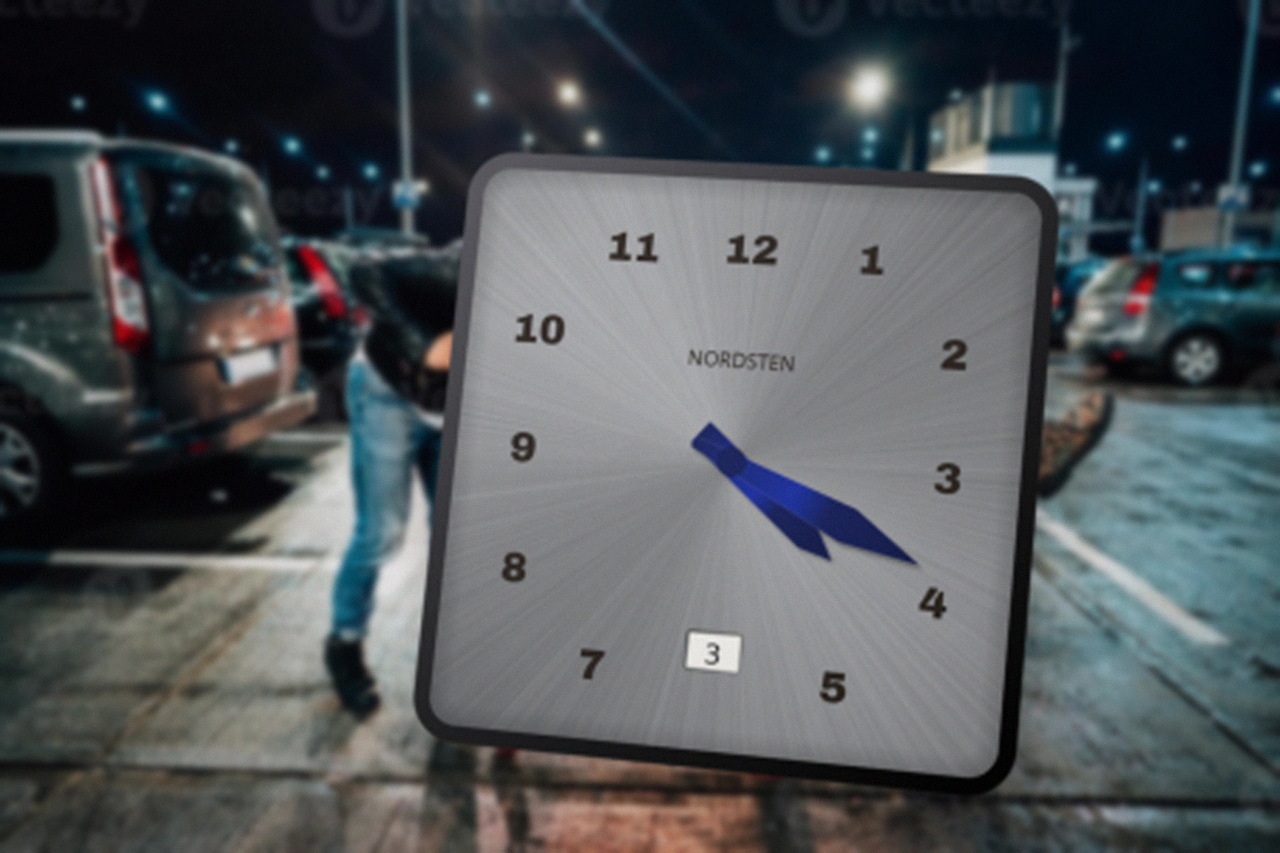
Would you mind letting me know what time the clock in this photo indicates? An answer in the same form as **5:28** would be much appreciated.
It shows **4:19**
